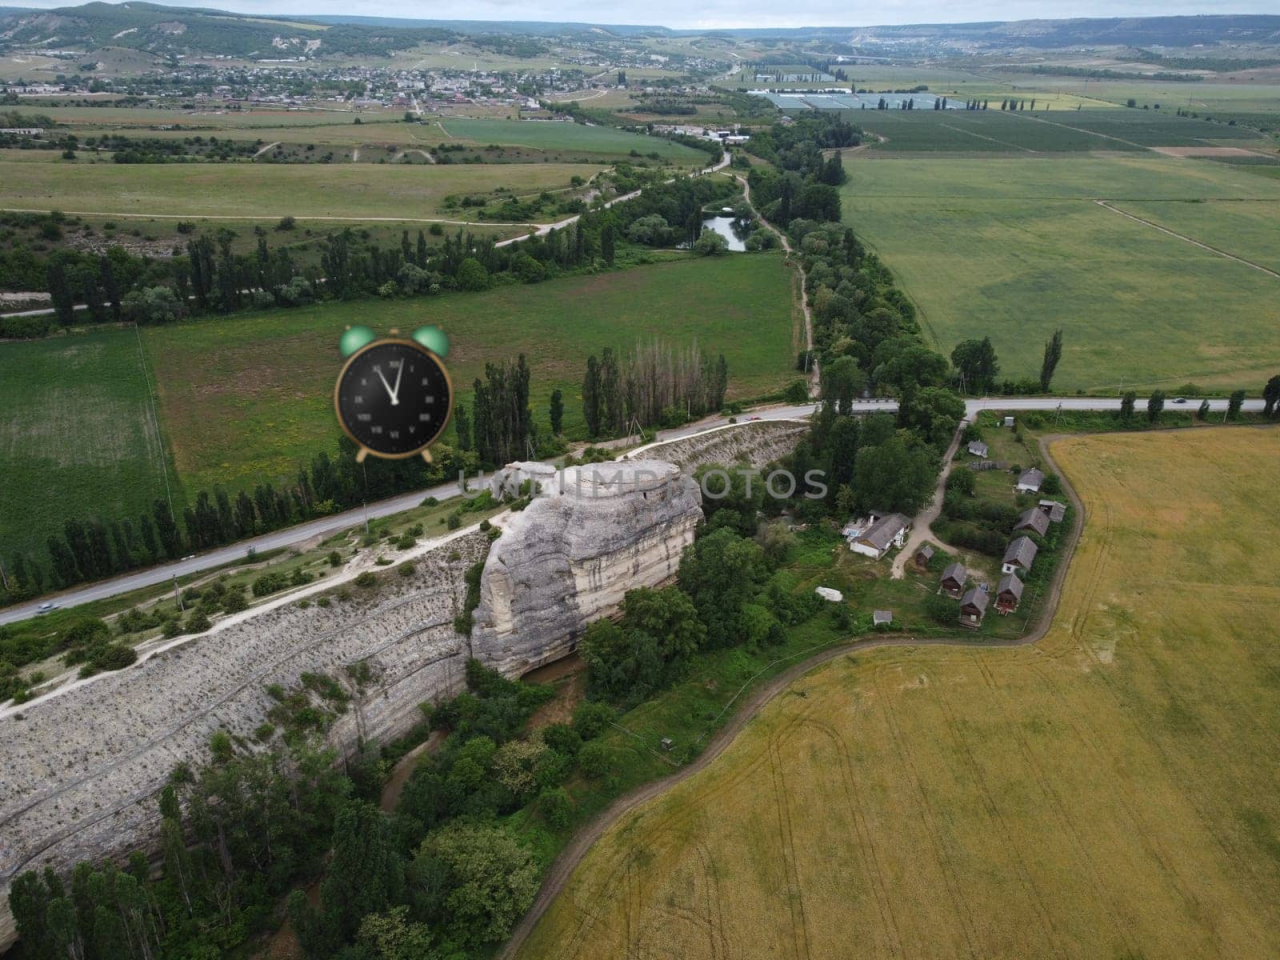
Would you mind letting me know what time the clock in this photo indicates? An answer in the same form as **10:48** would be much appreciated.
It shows **11:02**
